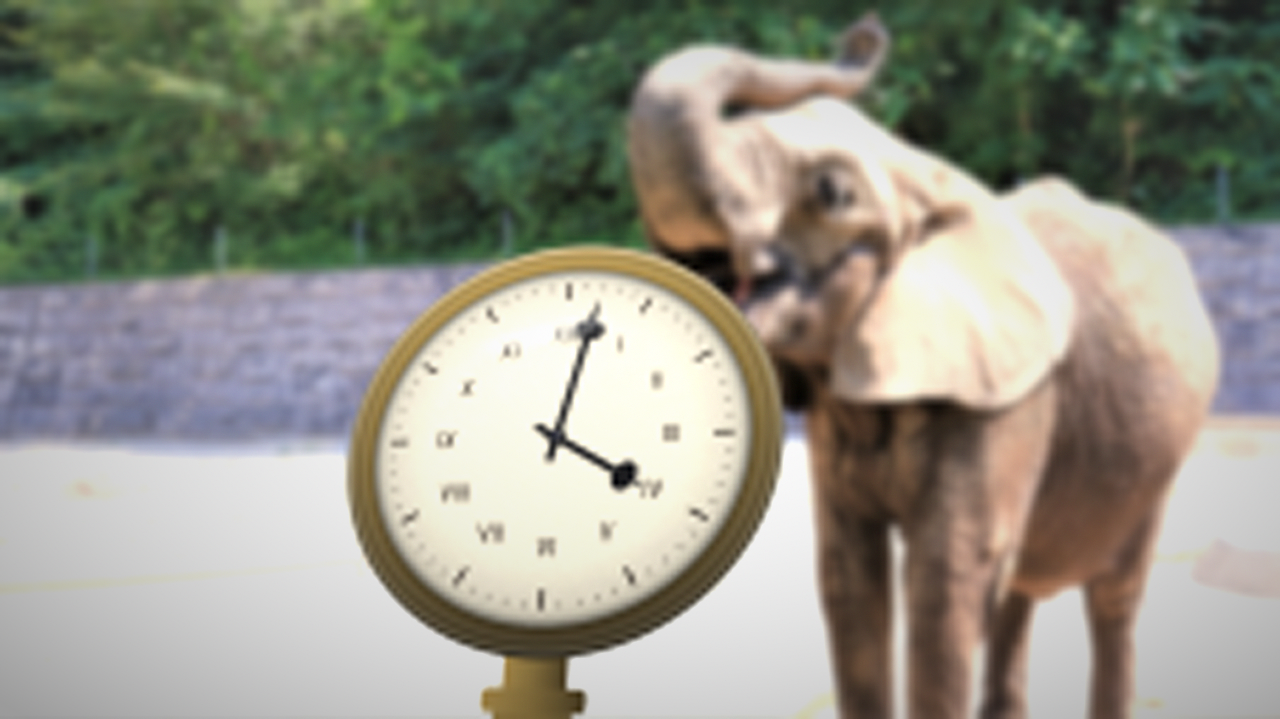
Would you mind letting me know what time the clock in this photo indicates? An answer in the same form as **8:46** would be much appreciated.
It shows **4:02**
